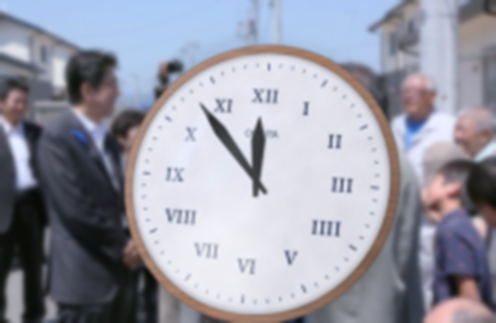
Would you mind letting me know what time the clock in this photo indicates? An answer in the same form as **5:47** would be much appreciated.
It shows **11:53**
